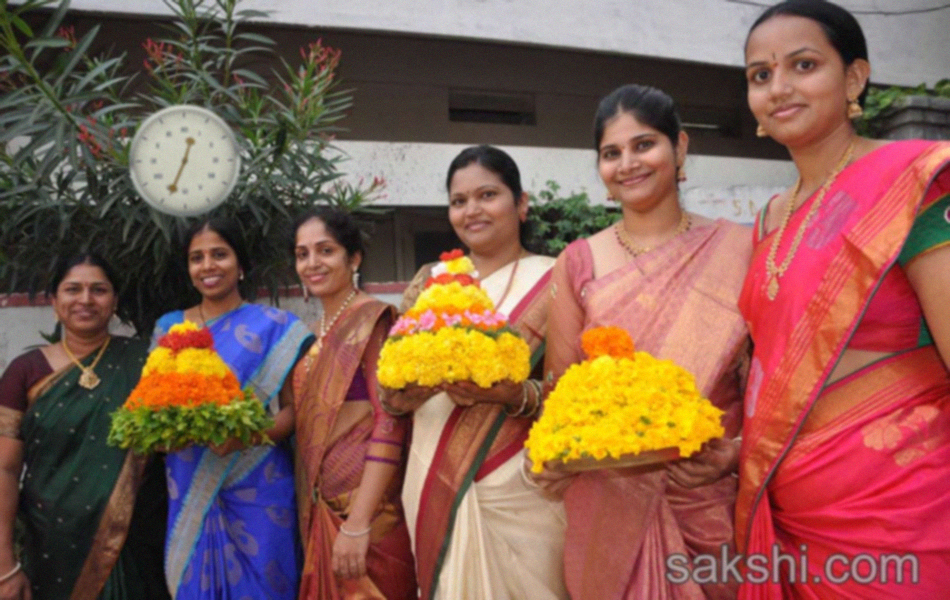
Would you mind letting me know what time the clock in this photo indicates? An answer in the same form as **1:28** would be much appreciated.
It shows **12:34**
